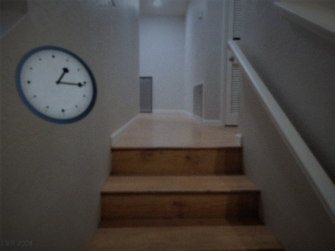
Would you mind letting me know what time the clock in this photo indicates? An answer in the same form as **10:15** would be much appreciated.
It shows **1:16**
